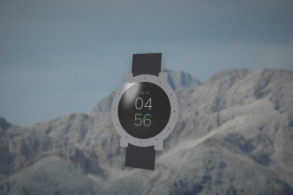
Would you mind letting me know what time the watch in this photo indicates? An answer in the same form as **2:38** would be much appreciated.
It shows **4:56**
